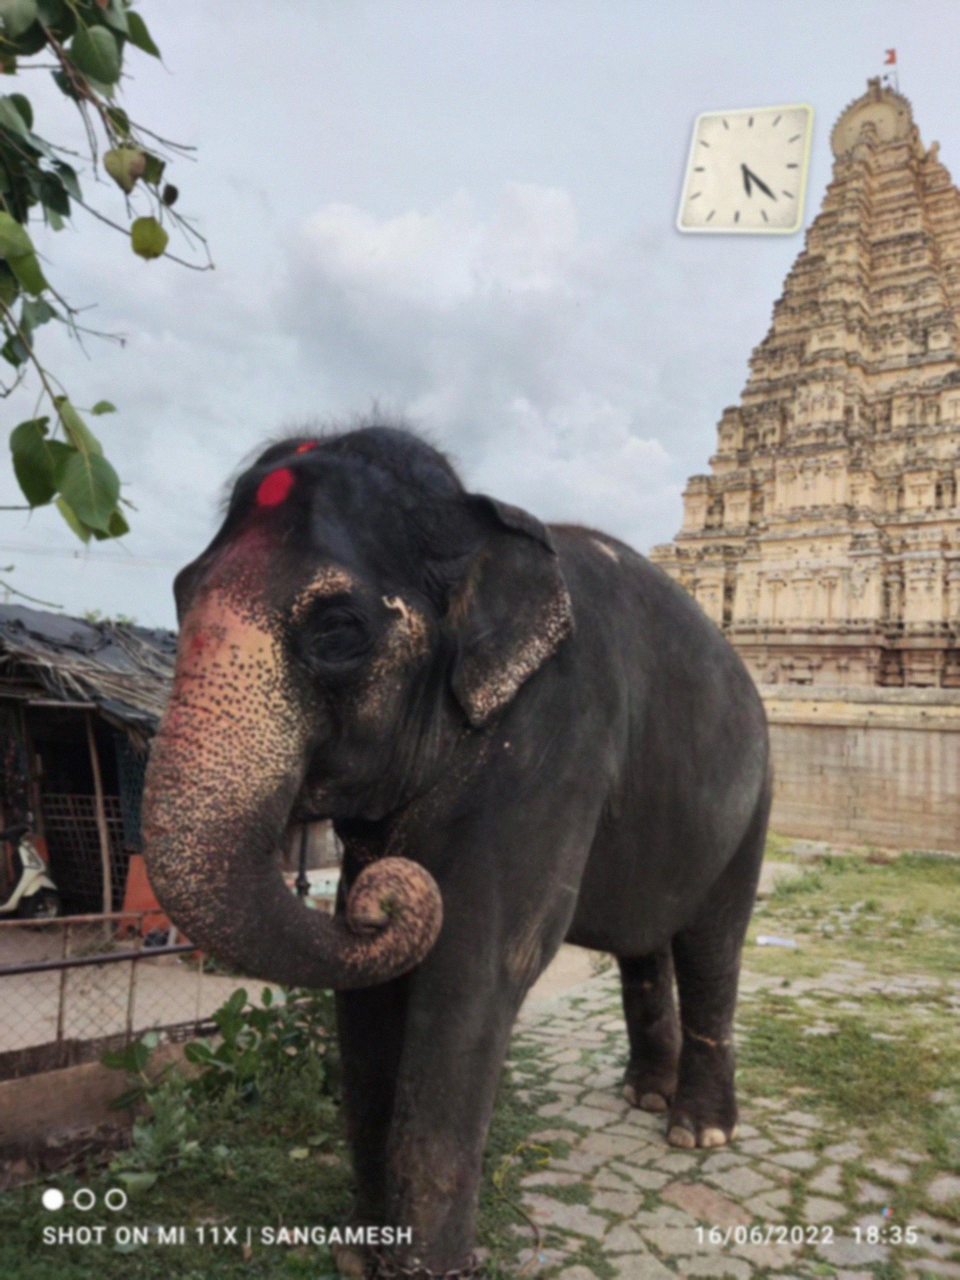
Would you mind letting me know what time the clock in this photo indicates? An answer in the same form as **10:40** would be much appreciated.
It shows **5:22**
